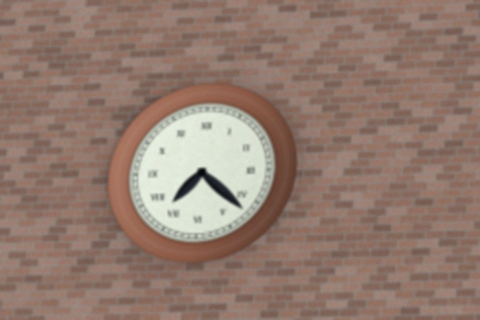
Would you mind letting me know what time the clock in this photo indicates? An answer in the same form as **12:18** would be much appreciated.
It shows **7:22**
